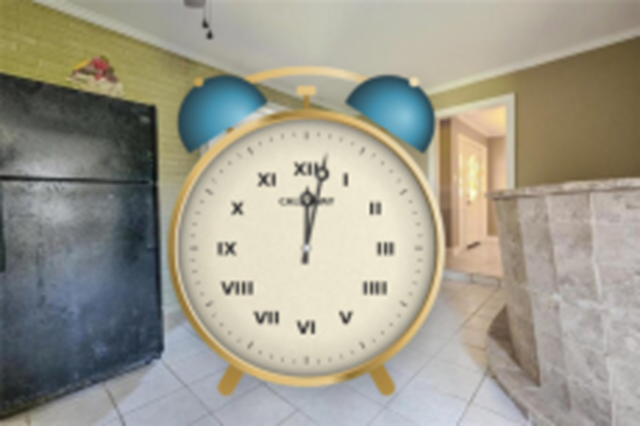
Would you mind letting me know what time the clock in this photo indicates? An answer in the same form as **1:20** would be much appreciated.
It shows **12:02**
